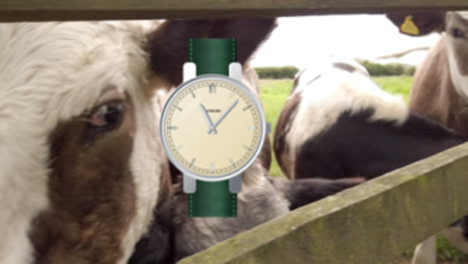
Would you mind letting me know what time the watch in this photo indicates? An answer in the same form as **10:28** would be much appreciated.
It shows **11:07**
